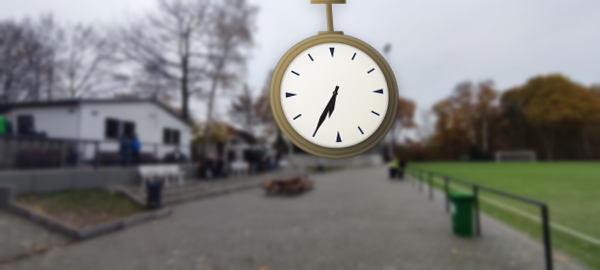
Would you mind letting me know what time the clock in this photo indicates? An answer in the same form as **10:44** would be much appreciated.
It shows **6:35**
